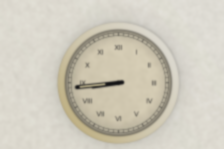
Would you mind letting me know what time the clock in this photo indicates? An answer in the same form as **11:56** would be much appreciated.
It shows **8:44**
